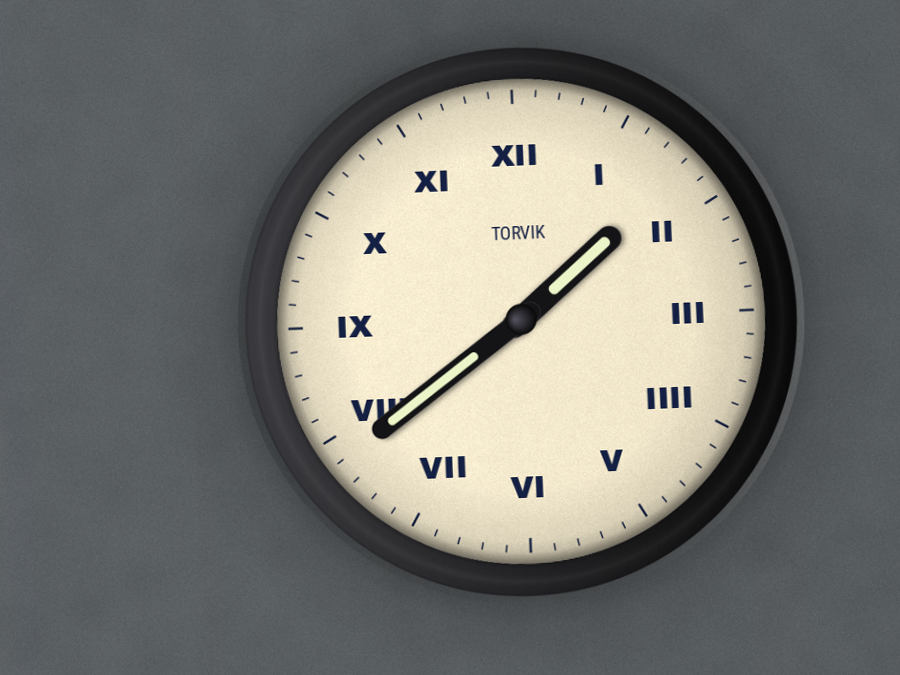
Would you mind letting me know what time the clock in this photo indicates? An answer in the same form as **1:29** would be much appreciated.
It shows **1:39**
